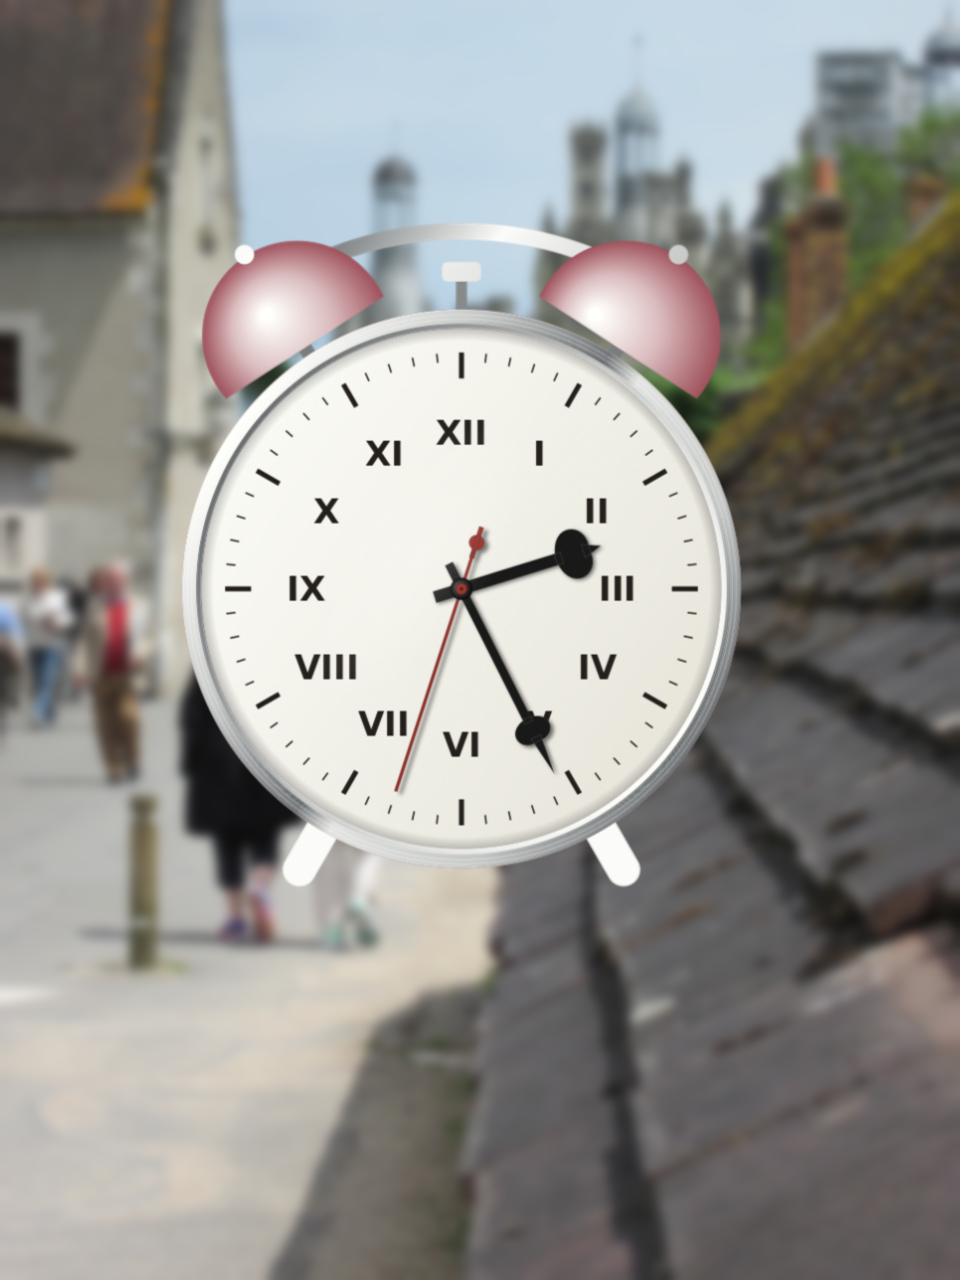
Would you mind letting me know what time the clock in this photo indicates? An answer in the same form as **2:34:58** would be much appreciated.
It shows **2:25:33**
